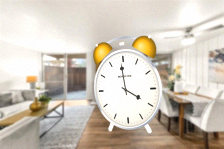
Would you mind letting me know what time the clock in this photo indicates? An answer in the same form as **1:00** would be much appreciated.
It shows **3:59**
